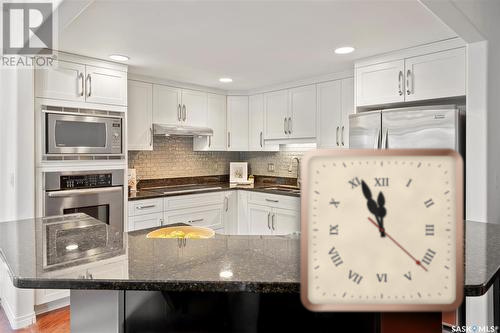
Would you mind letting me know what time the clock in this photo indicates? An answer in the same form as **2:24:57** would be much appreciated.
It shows **11:56:22**
